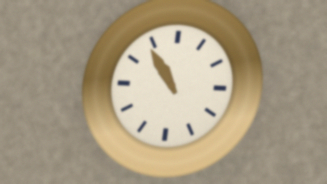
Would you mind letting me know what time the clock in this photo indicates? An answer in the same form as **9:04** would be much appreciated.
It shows **10:54**
